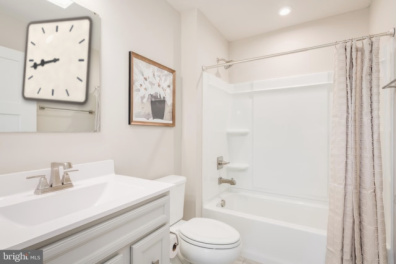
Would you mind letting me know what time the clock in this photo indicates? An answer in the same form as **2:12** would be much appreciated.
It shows **8:43**
